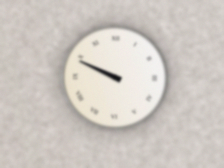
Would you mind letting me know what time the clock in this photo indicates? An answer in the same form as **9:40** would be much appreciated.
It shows **9:49**
